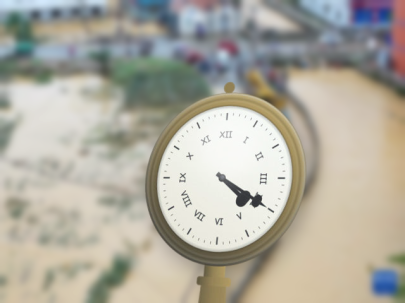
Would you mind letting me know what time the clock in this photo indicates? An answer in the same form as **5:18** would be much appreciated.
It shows **4:20**
